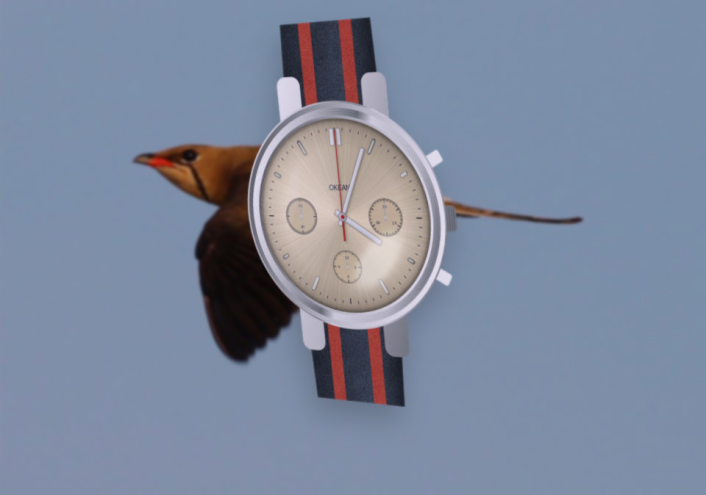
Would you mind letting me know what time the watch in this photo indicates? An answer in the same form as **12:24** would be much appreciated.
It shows **4:04**
